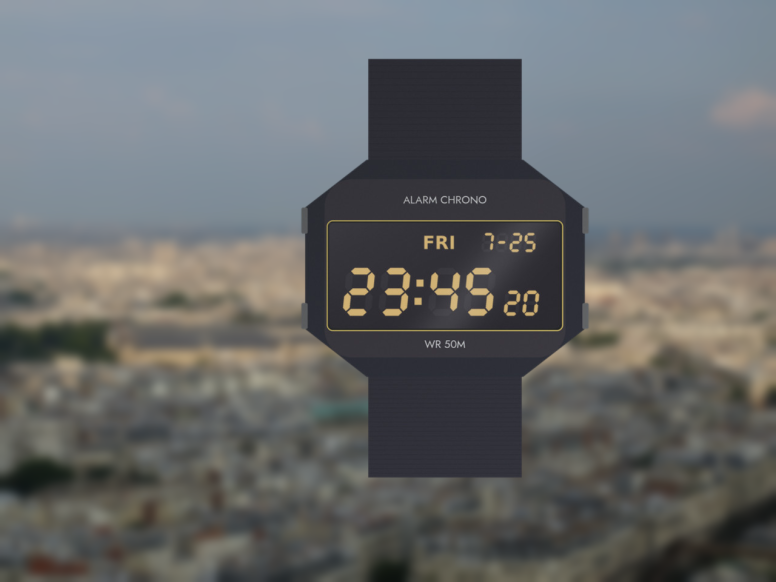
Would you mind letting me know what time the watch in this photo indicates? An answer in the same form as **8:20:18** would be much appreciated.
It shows **23:45:20**
